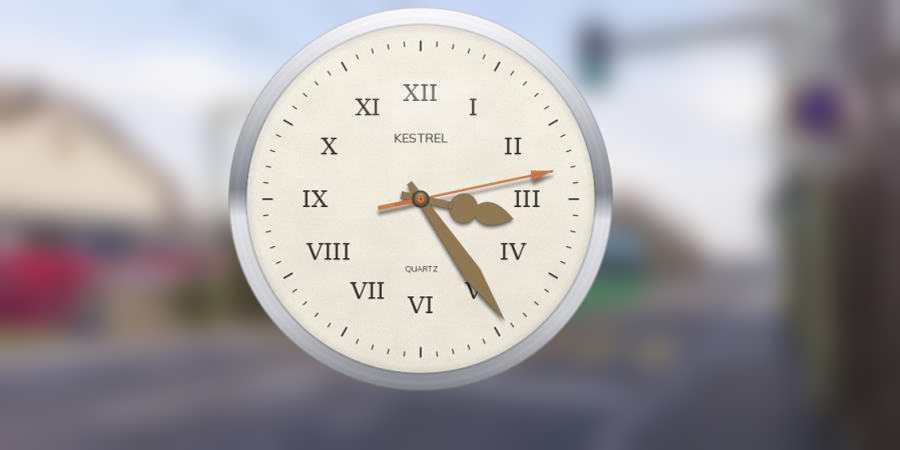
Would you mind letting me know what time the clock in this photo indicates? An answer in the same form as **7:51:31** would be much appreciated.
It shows **3:24:13**
